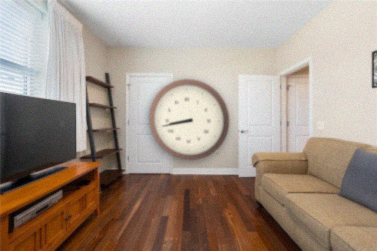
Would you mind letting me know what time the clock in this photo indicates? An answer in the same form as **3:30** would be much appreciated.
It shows **8:43**
